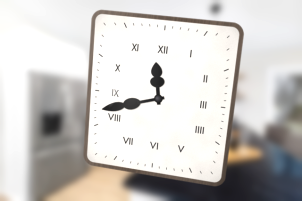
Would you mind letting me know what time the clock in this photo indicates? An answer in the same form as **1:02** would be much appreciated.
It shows **11:42**
